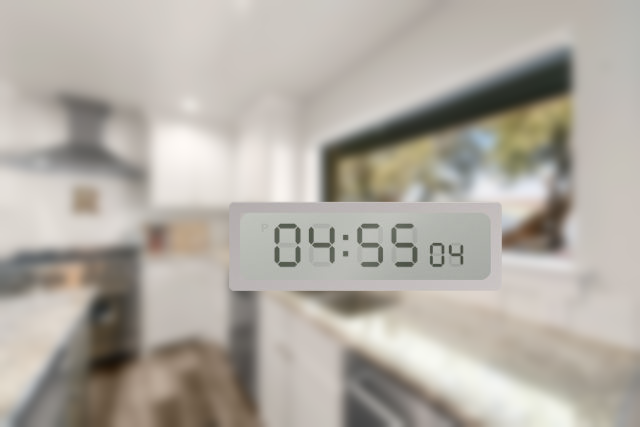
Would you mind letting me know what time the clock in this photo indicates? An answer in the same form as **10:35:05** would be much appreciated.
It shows **4:55:04**
